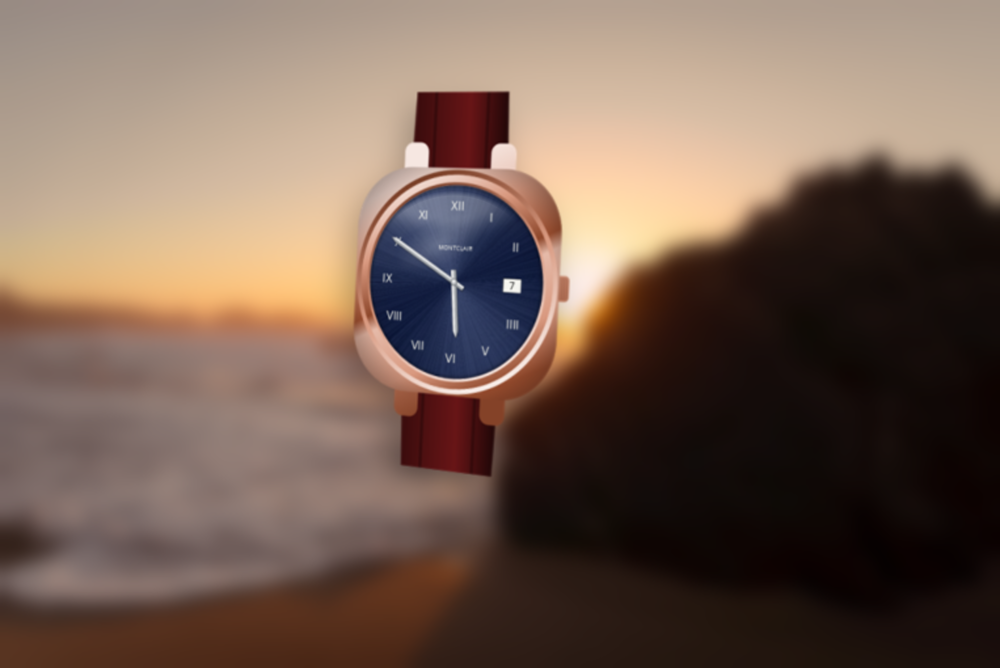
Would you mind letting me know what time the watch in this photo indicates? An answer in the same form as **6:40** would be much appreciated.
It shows **5:50**
